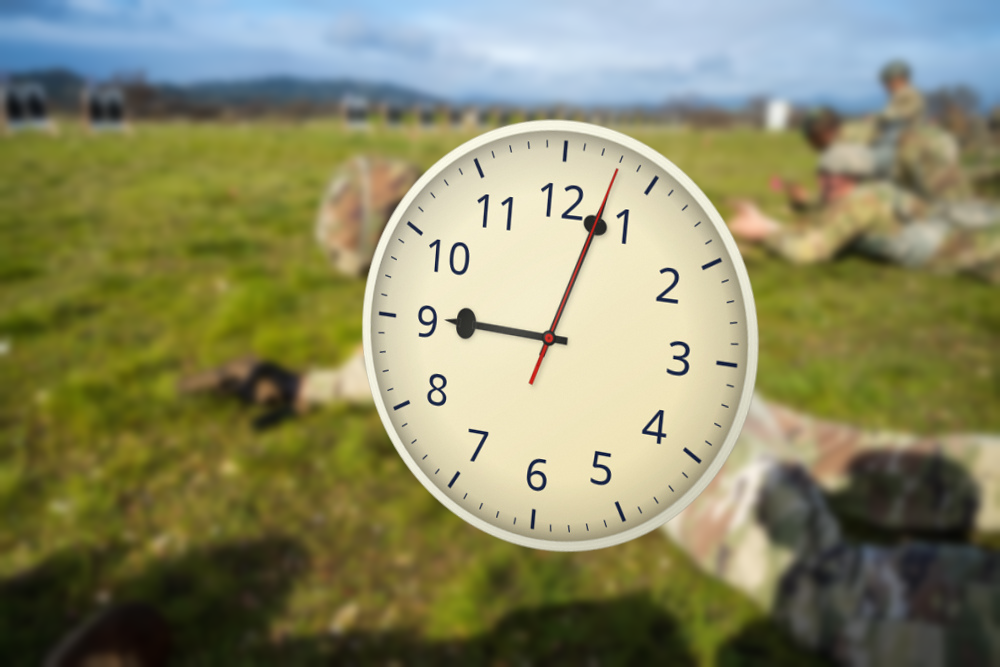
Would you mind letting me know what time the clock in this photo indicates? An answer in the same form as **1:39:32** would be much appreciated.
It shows **9:03:03**
